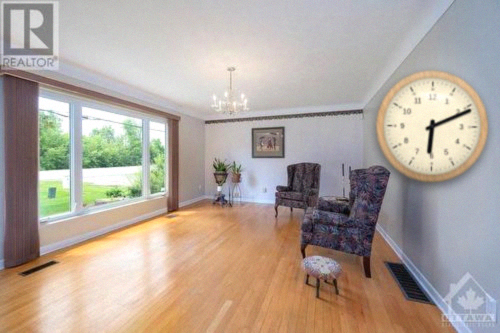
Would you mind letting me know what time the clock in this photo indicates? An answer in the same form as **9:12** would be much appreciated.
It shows **6:11**
